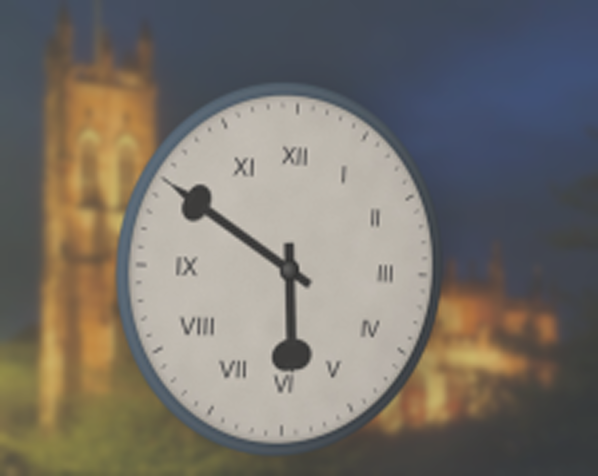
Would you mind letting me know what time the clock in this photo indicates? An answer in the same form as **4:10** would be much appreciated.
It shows **5:50**
